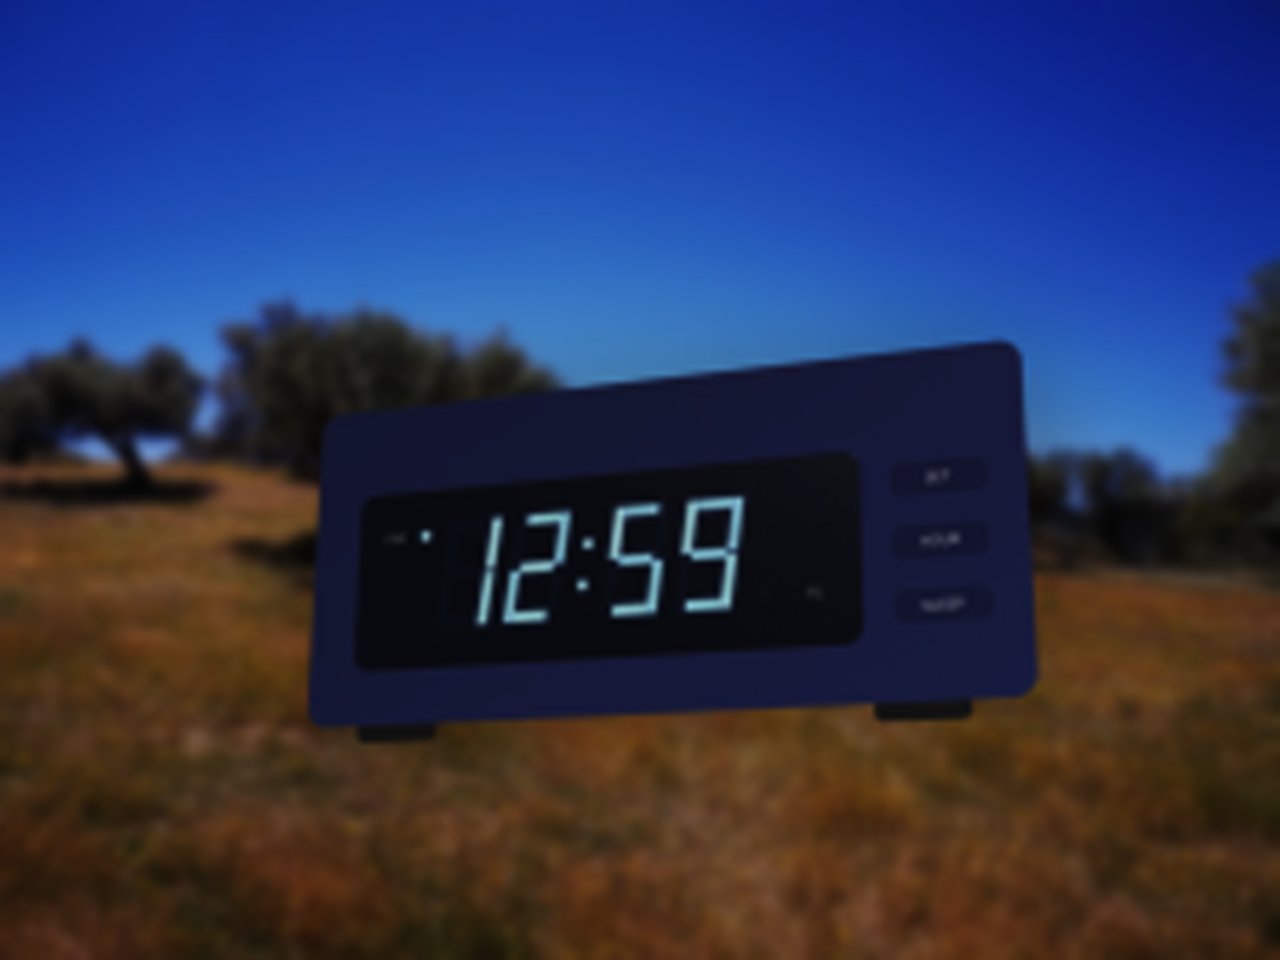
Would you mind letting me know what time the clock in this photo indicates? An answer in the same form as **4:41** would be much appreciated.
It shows **12:59**
